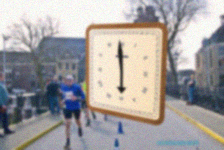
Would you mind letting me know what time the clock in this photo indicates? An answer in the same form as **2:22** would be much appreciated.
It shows **5:59**
